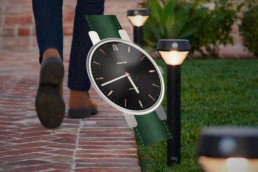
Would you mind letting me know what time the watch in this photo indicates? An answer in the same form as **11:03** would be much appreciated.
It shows **5:43**
